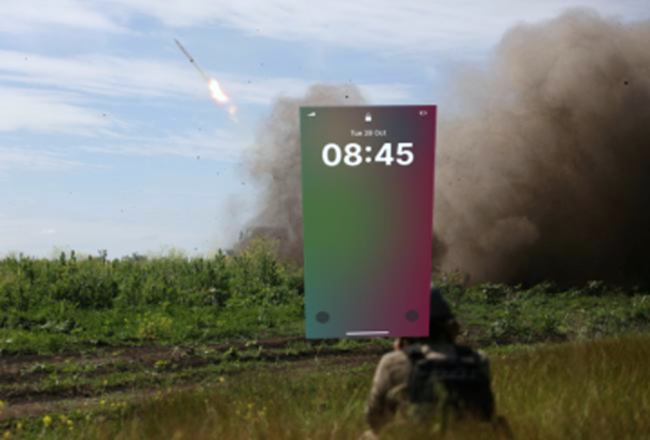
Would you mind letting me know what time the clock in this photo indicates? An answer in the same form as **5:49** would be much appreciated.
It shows **8:45**
